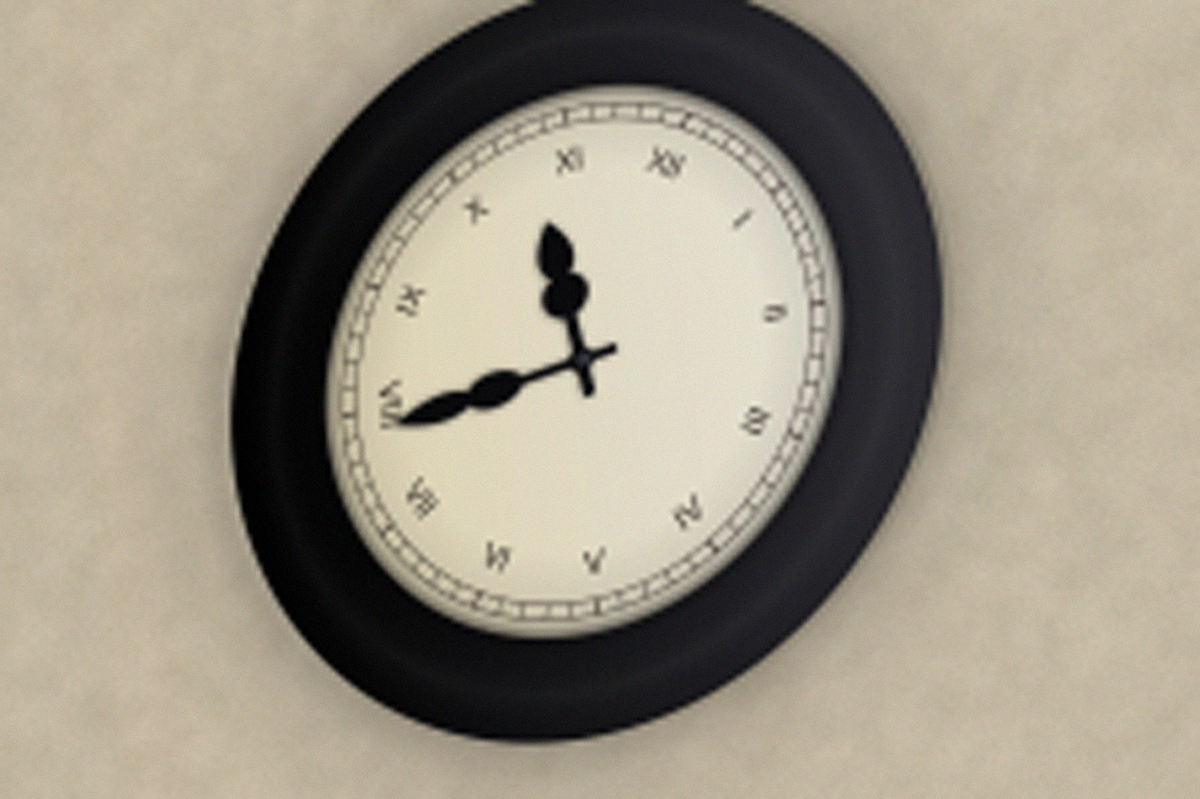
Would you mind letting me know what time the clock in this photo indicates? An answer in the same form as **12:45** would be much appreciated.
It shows **10:39**
